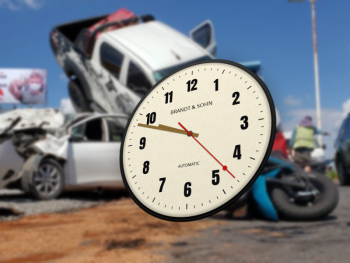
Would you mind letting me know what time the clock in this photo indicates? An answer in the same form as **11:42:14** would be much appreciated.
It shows **9:48:23**
